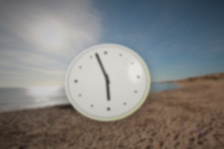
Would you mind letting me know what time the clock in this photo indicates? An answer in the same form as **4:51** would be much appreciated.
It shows **5:57**
